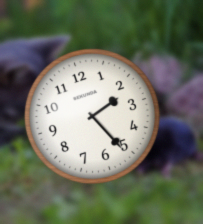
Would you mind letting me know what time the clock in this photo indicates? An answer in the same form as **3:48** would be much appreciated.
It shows **2:26**
